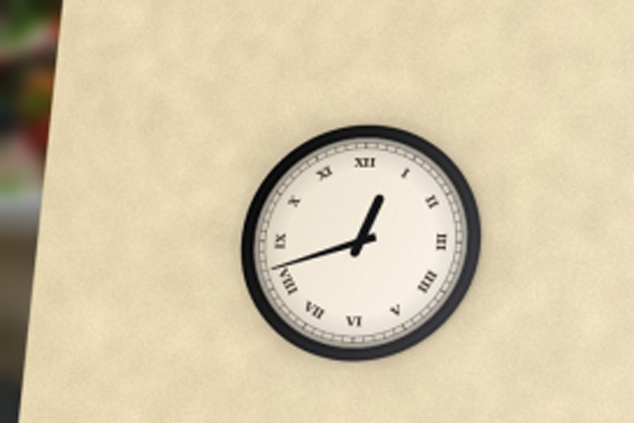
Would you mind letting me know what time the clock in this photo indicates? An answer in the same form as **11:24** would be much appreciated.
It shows **12:42**
